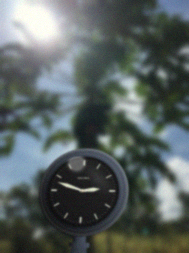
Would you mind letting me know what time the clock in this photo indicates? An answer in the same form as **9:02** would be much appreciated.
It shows **2:48**
